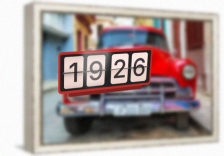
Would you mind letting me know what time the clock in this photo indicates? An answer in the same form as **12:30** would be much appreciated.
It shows **19:26**
